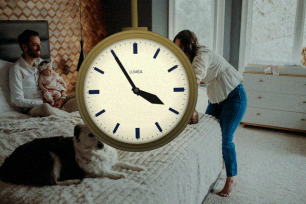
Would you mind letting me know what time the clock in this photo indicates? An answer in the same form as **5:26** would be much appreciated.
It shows **3:55**
